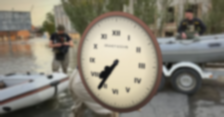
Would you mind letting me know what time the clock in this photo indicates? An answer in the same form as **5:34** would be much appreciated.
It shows **7:36**
